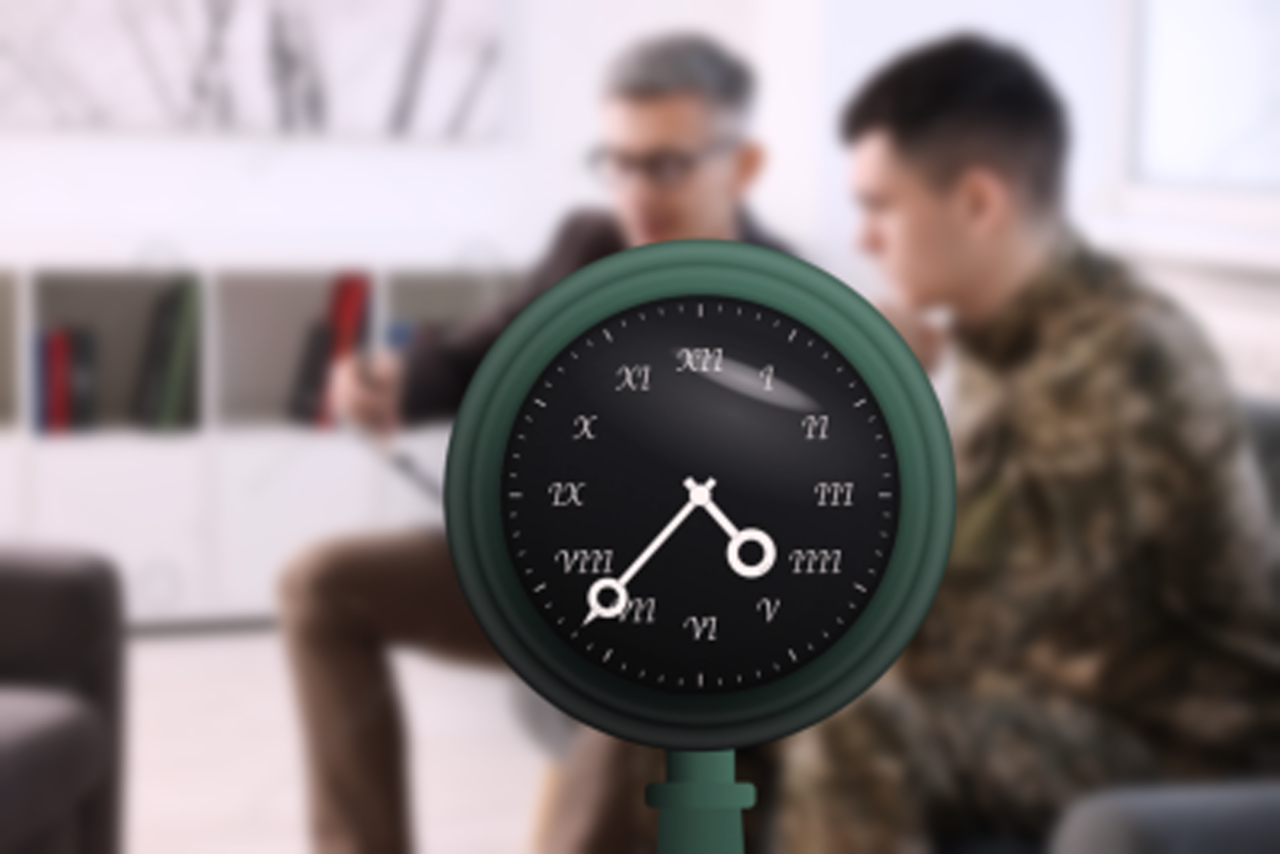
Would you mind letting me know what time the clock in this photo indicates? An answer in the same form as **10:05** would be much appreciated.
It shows **4:37**
